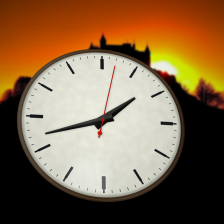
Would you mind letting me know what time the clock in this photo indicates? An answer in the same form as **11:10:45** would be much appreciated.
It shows **1:42:02**
